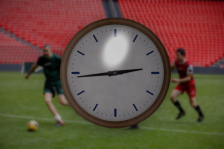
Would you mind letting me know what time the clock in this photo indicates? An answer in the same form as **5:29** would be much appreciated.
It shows **2:44**
